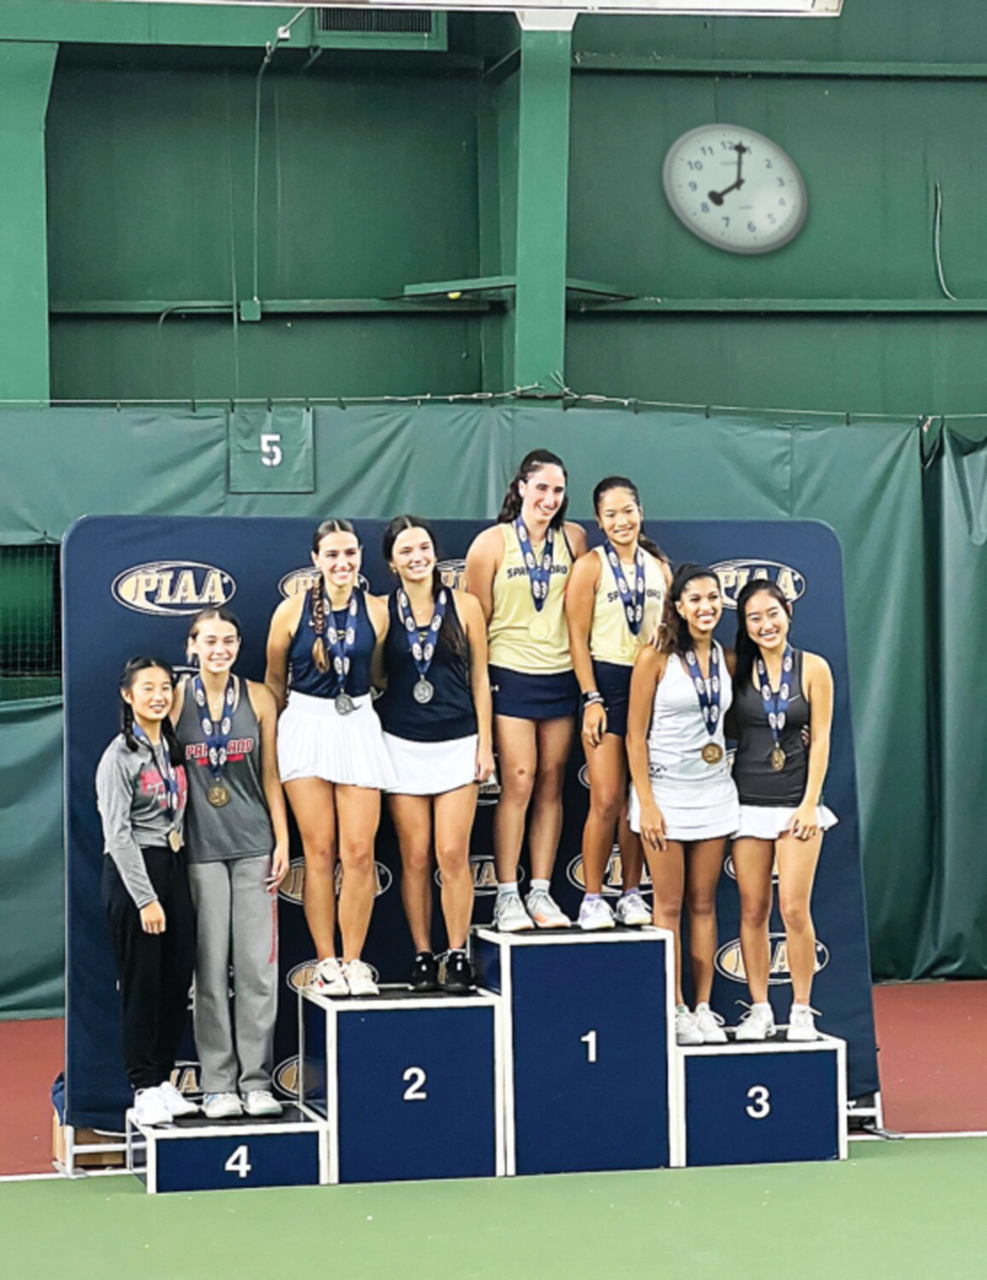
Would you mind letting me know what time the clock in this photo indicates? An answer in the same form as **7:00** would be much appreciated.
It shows **8:03**
